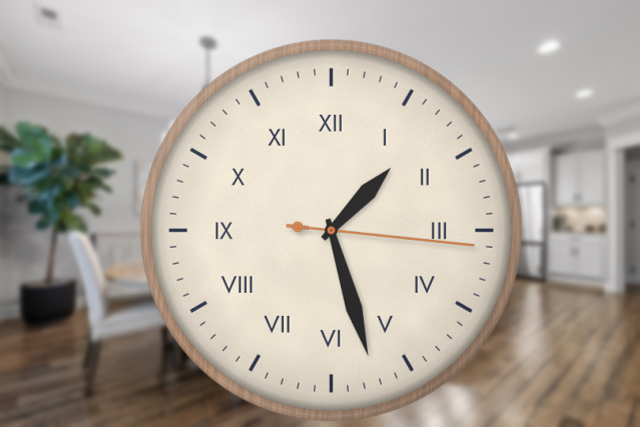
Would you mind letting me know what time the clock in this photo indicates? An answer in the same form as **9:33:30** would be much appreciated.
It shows **1:27:16**
